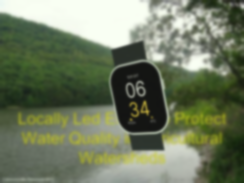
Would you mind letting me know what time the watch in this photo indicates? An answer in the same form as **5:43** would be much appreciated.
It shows **6:34**
